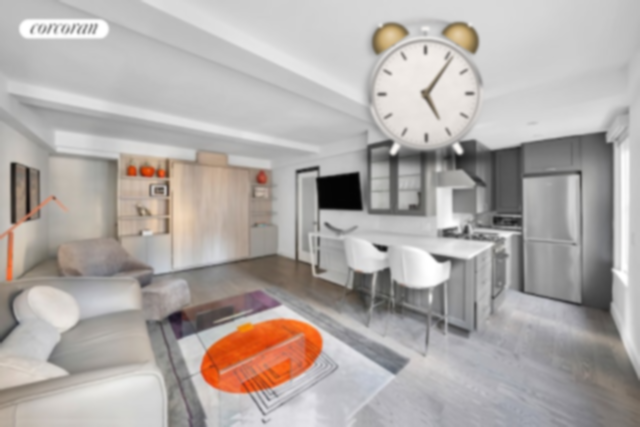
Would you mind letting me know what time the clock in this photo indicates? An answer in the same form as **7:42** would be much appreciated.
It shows **5:06**
